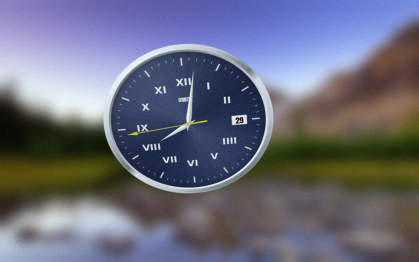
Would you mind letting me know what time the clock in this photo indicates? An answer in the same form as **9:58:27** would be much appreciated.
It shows **8:01:44**
